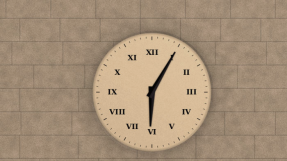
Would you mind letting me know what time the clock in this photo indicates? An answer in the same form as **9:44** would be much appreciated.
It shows **6:05**
